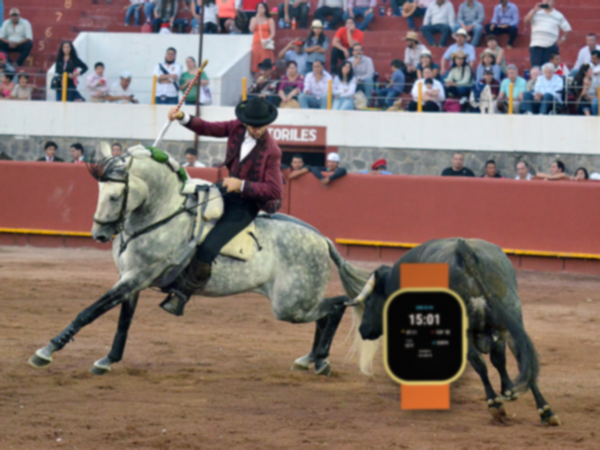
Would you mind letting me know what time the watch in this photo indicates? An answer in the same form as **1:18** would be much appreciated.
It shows **15:01**
